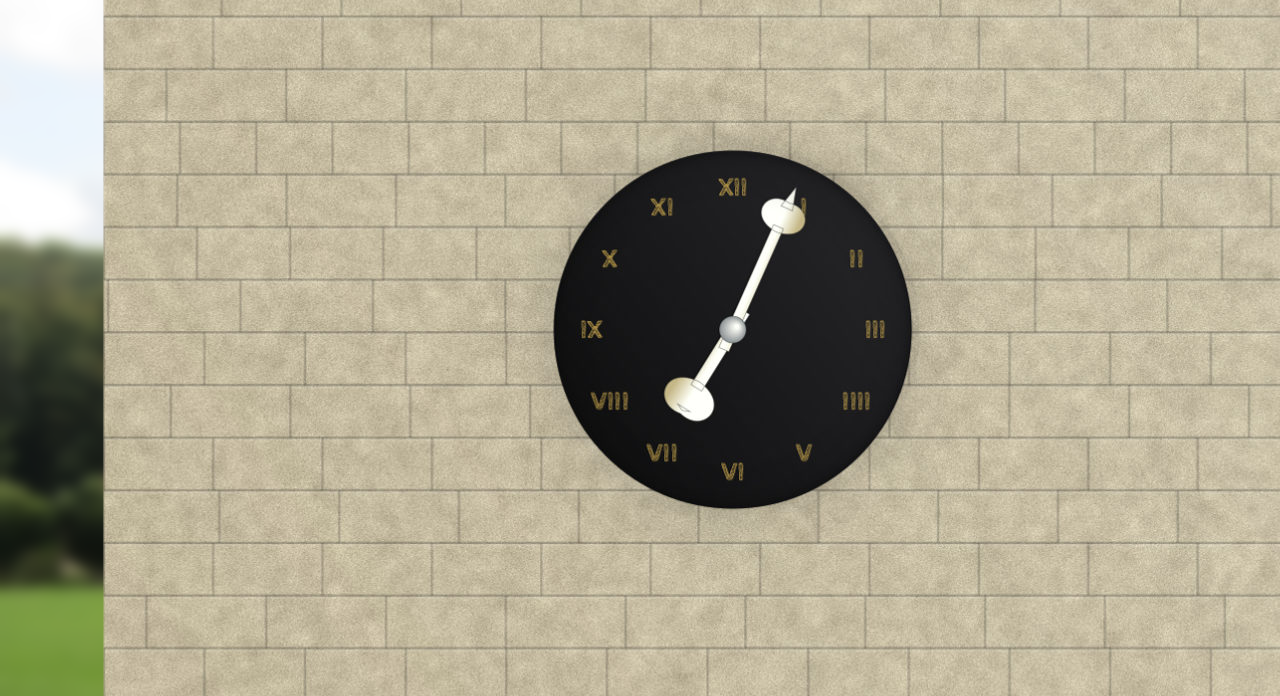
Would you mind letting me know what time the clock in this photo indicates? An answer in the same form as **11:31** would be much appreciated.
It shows **7:04**
